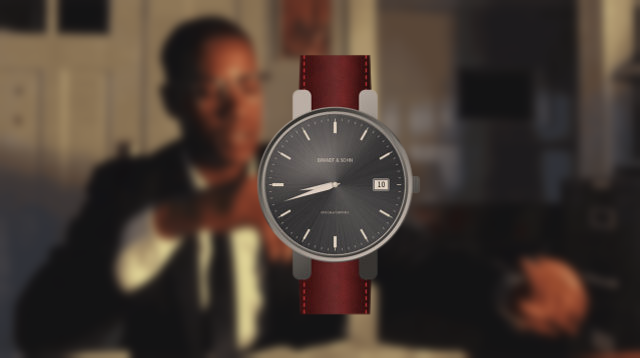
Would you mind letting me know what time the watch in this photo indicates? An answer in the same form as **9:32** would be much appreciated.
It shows **8:42**
